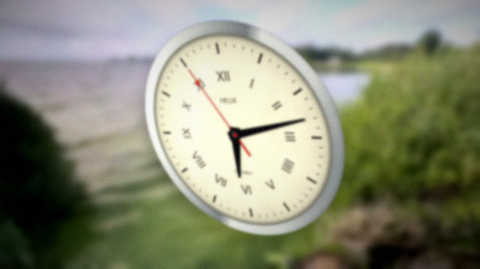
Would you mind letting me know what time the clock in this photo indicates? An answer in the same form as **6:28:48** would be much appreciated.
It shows **6:12:55**
